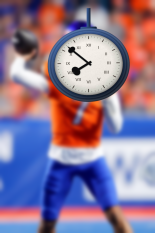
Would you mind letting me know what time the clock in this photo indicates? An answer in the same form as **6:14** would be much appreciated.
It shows **7:52**
